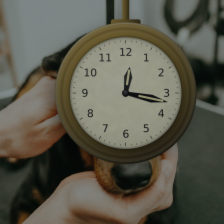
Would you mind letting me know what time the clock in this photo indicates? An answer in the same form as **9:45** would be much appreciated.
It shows **12:17**
